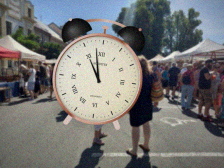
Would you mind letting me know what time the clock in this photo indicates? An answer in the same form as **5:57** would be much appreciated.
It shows **10:58**
